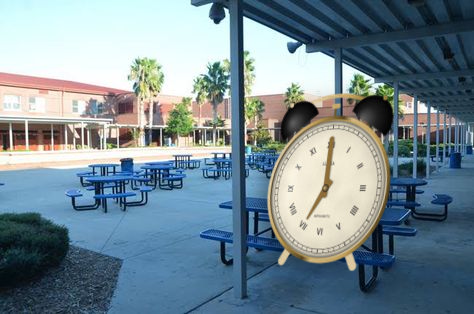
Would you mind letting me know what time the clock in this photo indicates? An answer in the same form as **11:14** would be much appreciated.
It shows **7:00**
